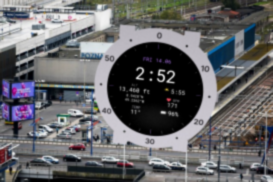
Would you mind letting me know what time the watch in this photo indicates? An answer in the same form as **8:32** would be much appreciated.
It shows **2:52**
